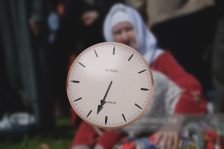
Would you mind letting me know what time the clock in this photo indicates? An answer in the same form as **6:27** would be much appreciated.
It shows **6:33**
